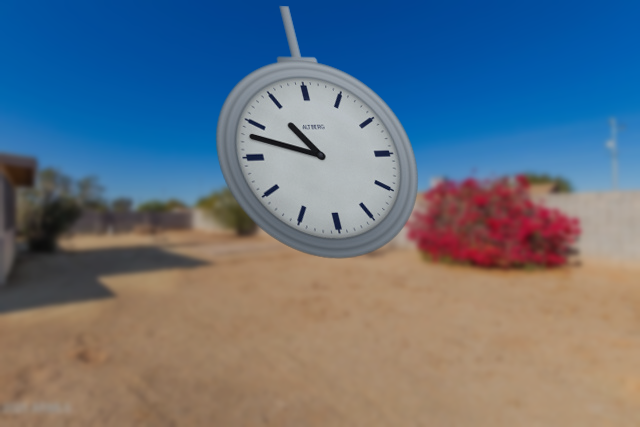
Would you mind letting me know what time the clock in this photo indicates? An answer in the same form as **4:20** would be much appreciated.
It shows **10:48**
